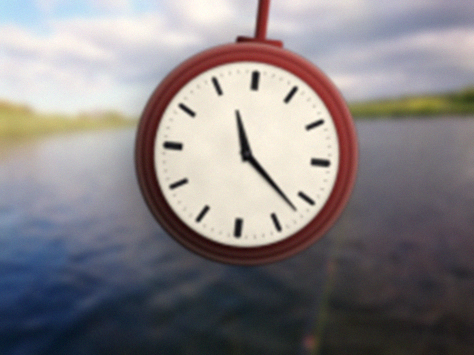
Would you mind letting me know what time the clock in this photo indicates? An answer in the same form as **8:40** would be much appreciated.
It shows **11:22**
